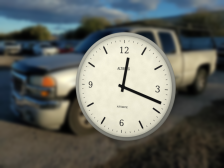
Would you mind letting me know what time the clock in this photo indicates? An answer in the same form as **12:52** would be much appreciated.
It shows **12:18**
